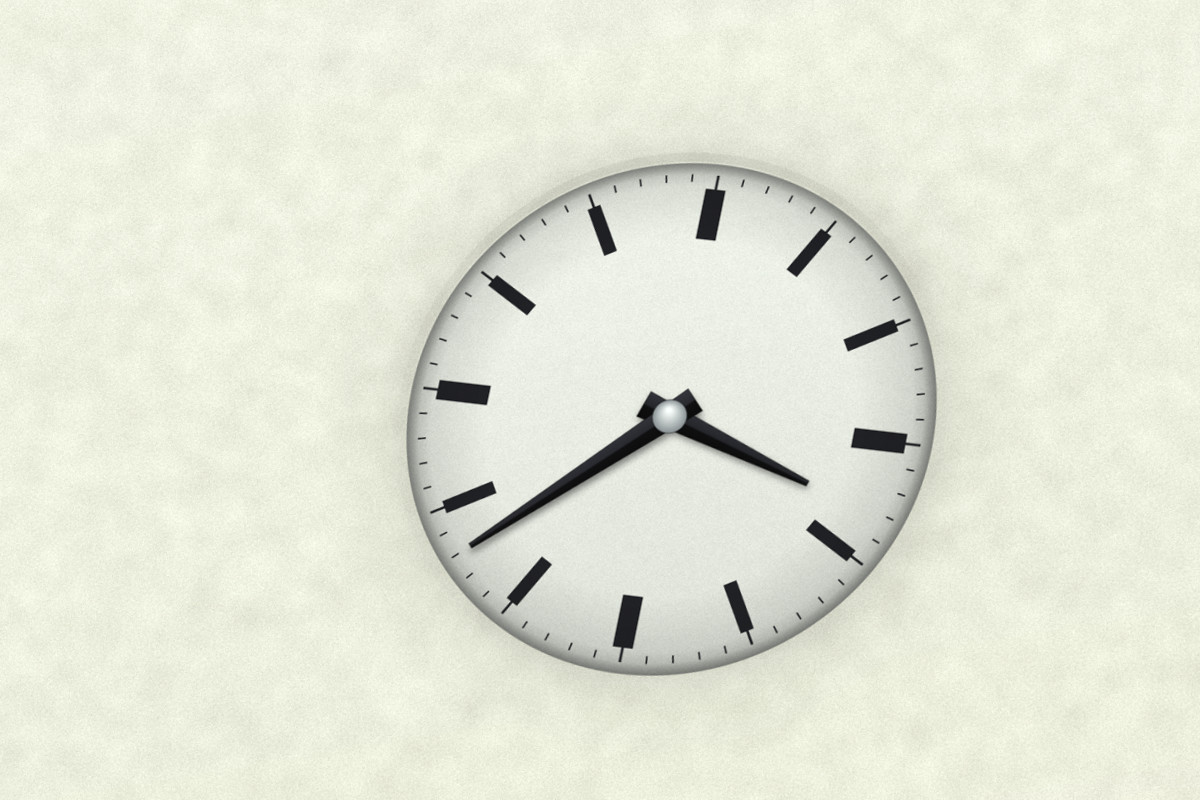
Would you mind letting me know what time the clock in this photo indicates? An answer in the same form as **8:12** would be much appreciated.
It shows **3:38**
